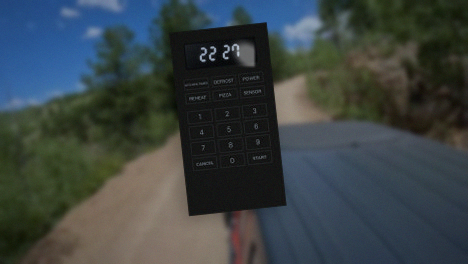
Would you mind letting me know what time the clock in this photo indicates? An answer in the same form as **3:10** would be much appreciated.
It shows **22:27**
